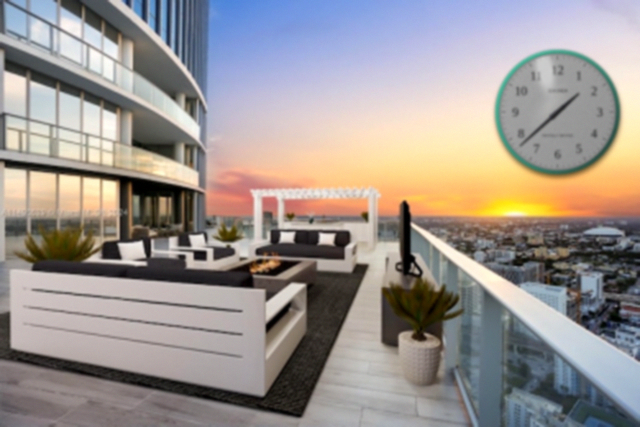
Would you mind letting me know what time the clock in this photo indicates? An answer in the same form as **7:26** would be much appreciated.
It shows **1:38**
